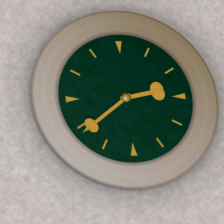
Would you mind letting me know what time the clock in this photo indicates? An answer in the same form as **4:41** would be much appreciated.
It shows **2:39**
